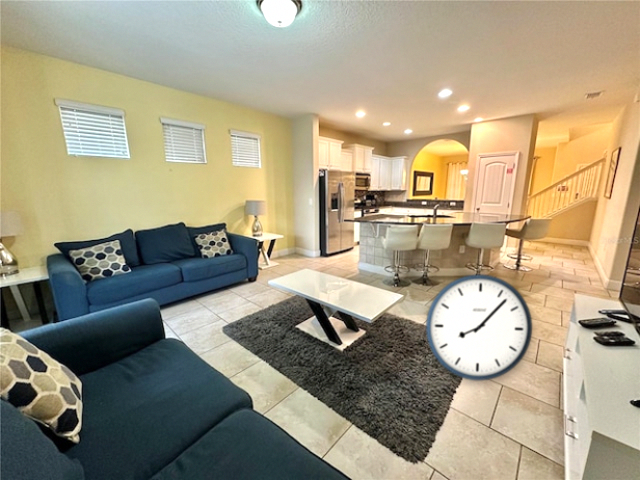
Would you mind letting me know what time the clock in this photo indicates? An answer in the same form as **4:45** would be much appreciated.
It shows **8:07**
